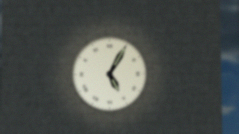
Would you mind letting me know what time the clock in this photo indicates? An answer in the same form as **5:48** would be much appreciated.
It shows **5:05**
